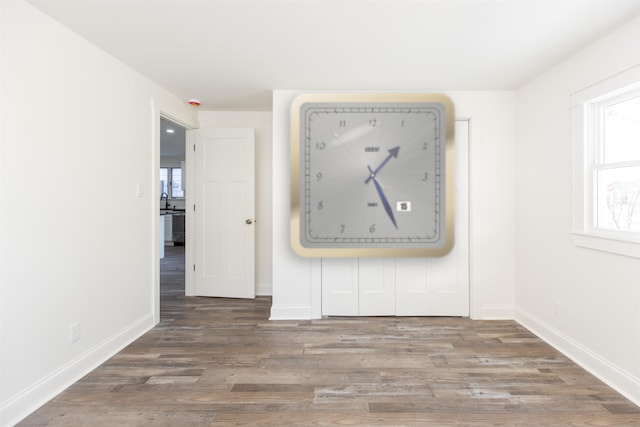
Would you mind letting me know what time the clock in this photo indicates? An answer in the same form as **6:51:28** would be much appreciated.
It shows **1:25:53**
